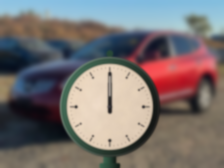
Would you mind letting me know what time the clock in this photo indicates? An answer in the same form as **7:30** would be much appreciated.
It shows **12:00**
